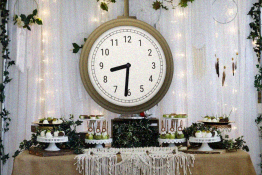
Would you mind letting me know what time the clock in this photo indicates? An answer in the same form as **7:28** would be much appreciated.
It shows **8:31**
